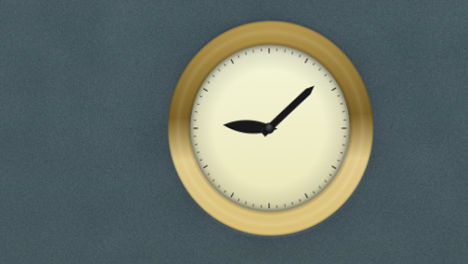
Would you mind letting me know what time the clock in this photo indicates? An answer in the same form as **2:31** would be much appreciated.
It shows **9:08**
